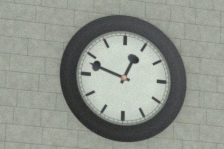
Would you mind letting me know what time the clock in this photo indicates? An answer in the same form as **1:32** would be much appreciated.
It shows **12:48**
